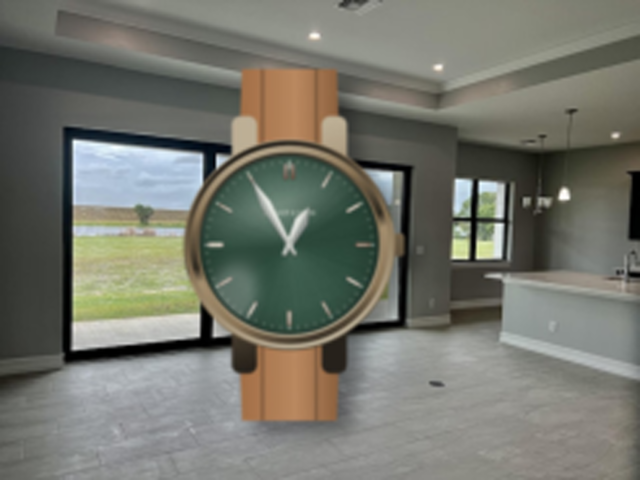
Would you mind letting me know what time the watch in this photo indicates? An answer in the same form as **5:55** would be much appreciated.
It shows **12:55**
